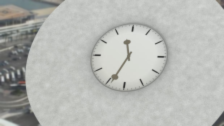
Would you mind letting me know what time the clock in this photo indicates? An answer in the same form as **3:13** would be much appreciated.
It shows **11:34**
